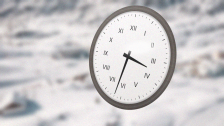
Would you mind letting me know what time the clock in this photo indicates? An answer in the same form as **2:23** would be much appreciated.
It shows **3:32**
